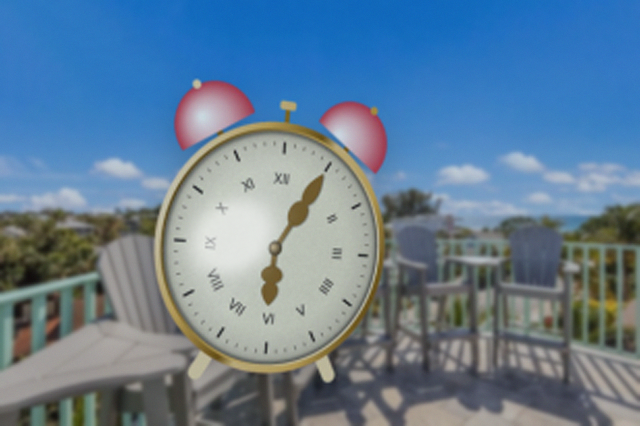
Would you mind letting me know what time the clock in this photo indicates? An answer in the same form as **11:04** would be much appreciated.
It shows **6:05**
